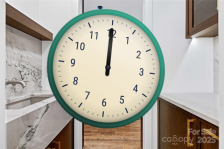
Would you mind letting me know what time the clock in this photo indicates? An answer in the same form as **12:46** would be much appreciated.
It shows **12:00**
